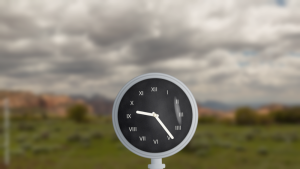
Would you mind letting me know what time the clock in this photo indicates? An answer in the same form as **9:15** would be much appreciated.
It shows **9:24**
